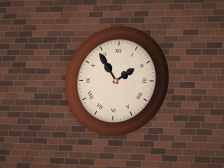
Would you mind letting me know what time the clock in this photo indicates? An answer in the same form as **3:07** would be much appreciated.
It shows **1:54**
